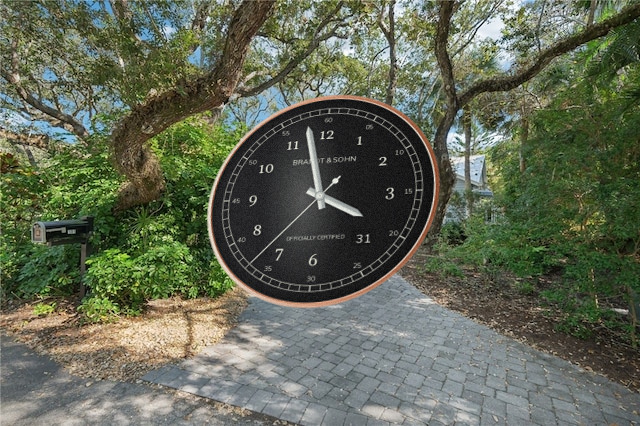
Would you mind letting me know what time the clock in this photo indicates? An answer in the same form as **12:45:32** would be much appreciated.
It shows **3:57:37**
